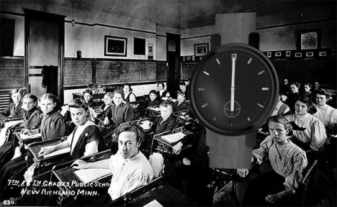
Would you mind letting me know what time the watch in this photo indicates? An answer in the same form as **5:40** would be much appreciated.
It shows **6:00**
